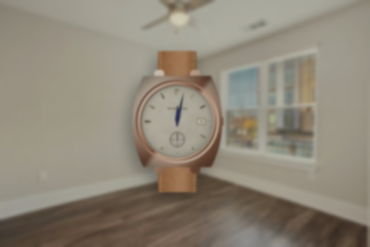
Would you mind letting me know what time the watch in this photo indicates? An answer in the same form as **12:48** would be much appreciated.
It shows **12:02**
